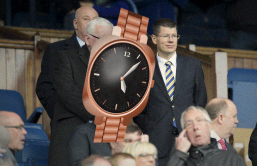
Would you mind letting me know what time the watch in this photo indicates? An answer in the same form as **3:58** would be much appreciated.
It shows **5:07**
